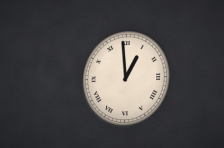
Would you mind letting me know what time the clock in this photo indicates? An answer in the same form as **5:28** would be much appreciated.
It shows **12:59**
